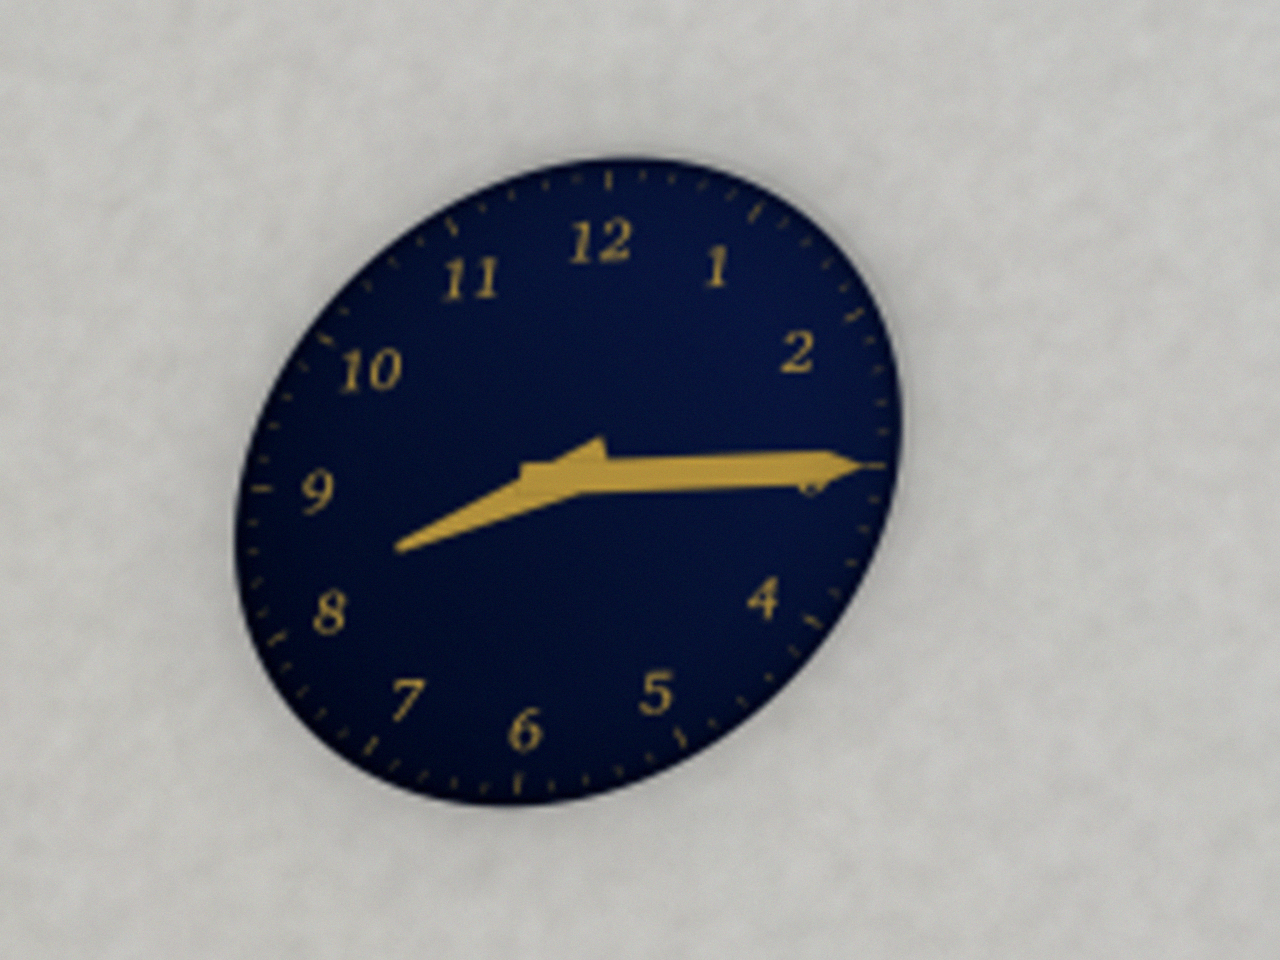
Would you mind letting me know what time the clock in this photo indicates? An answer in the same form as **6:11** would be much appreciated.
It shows **8:15**
